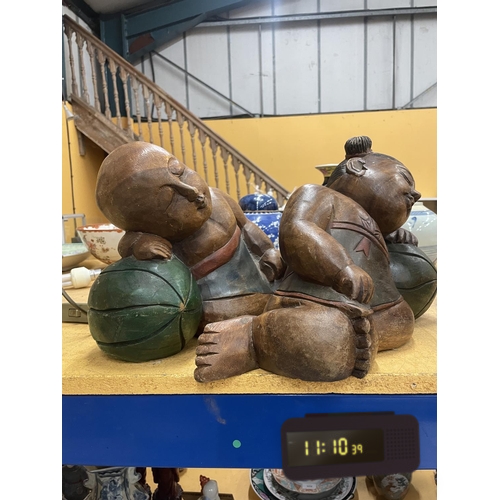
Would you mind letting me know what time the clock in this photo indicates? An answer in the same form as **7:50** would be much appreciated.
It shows **11:10**
